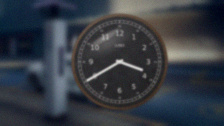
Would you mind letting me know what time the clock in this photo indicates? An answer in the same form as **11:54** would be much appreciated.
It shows **3:40**
